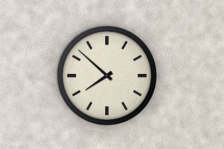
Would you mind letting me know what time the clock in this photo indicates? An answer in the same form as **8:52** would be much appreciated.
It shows **7:52**
